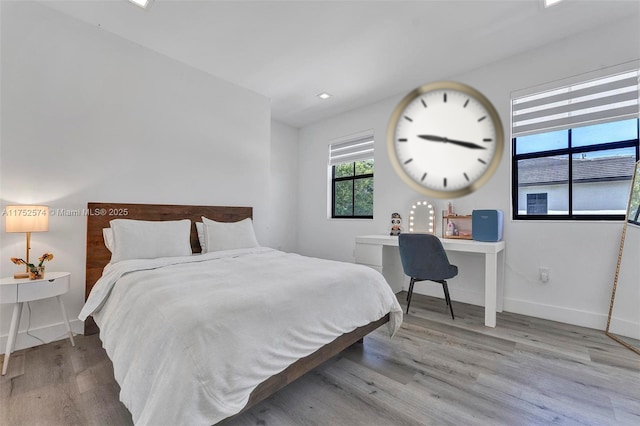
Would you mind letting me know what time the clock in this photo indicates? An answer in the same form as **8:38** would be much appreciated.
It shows **9:17**
